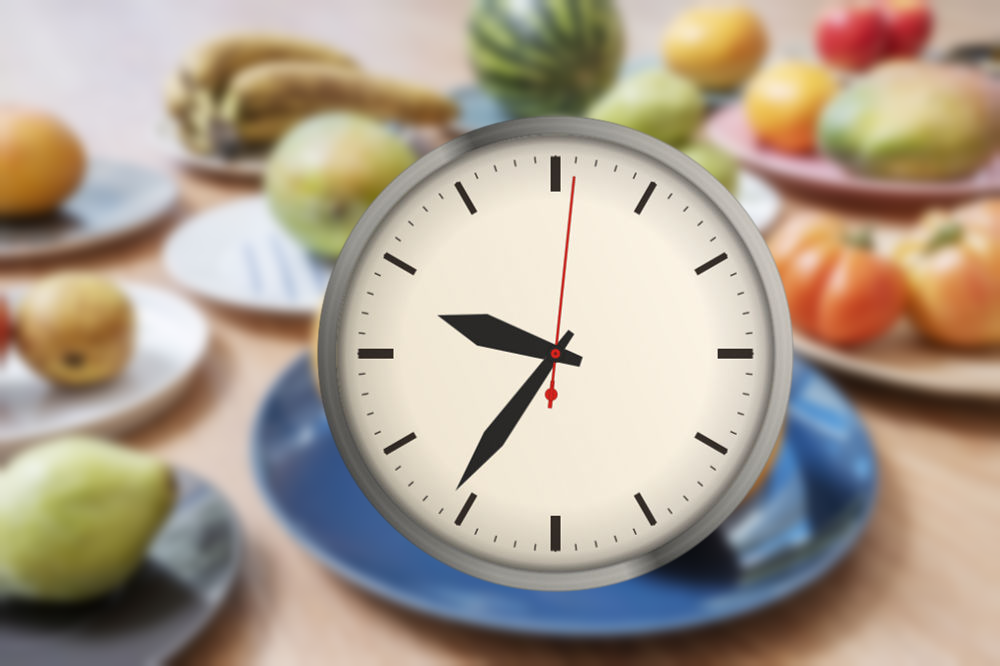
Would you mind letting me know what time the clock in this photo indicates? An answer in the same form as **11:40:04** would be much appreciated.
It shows **9:36:01**
